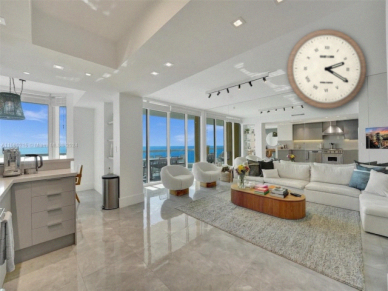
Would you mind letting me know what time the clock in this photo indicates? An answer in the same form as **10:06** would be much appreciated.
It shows **2:20**
